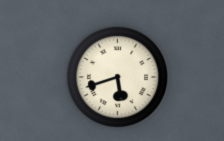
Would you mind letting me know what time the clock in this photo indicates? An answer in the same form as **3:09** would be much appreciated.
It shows **5:42**
